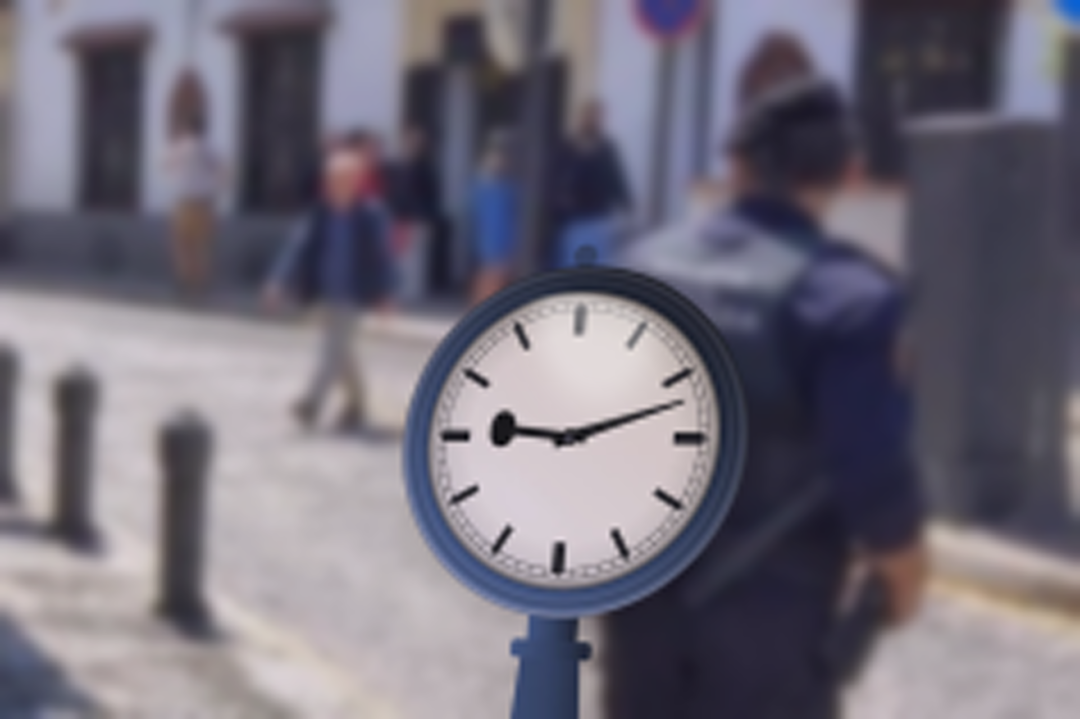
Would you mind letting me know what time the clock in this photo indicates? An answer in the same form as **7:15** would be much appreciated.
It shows **9:12**
